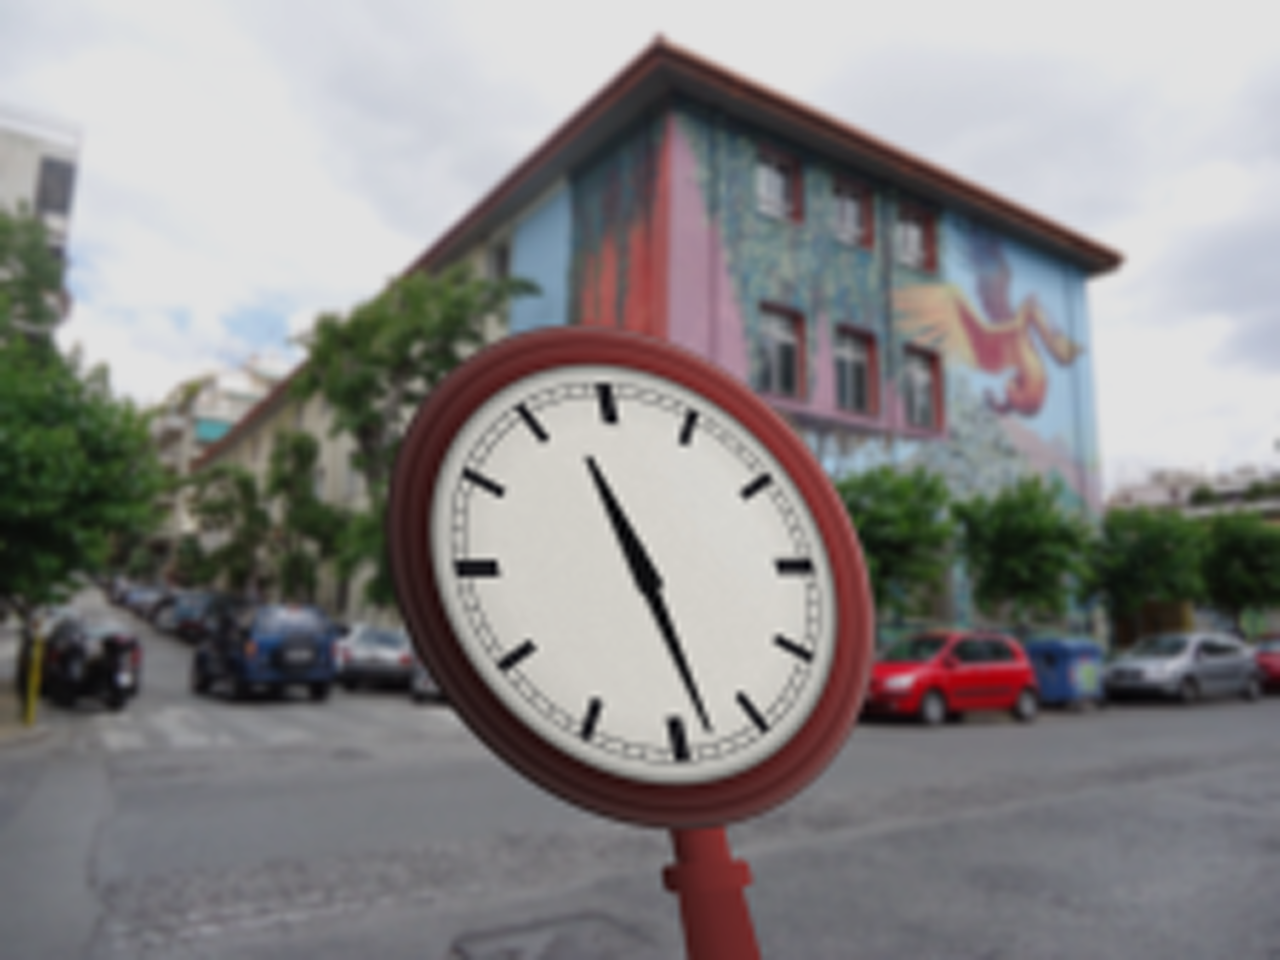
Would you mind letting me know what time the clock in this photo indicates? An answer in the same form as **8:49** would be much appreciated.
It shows **11:28**
